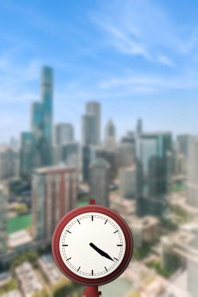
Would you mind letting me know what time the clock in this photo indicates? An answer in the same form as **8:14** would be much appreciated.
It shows **4:21**
